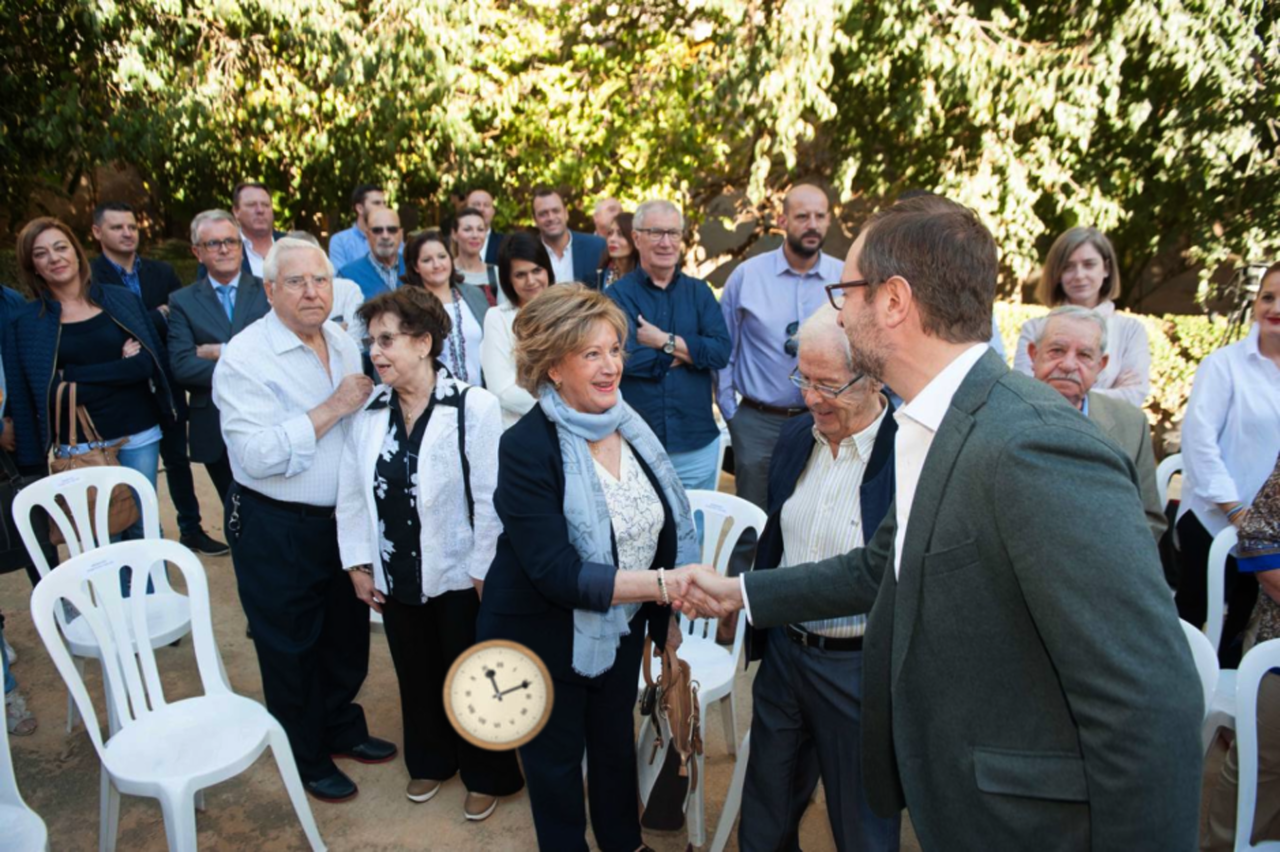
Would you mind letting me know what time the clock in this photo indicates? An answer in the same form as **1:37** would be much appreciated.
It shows **11:11**
